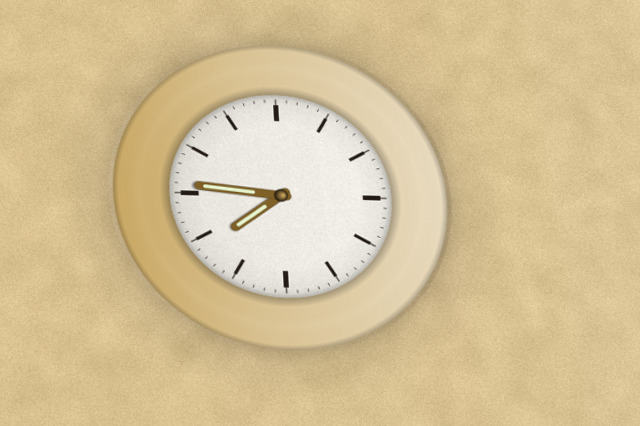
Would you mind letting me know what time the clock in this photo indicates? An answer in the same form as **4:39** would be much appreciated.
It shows **7:46**
